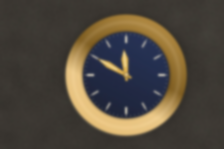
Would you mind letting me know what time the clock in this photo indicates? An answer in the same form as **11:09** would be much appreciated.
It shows **11:50**
